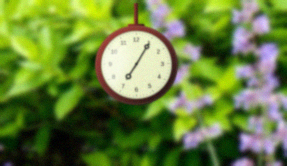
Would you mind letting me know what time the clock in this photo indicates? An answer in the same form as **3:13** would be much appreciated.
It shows **7:05**
